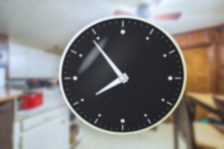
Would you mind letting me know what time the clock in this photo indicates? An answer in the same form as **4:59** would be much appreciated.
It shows **7:54**
